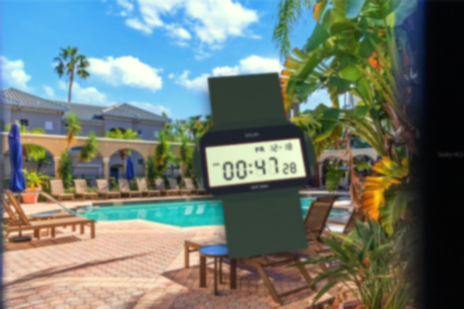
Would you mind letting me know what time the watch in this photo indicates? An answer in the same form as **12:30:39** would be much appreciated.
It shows **0:47:28**
